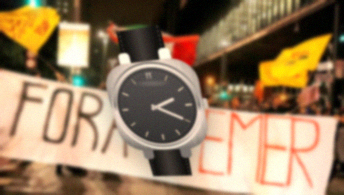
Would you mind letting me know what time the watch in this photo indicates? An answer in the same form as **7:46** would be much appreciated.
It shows **2:20**
